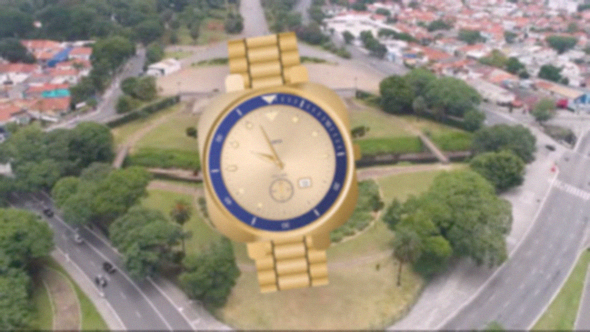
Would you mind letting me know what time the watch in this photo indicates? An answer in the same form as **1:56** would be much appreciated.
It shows **9:57**
